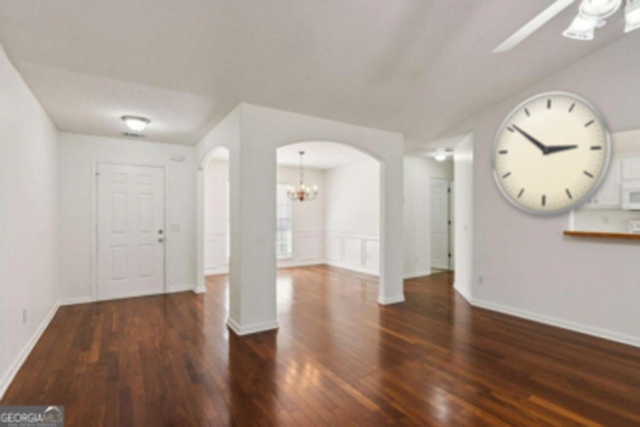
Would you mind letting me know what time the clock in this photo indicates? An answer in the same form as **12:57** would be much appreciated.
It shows **2:51**
